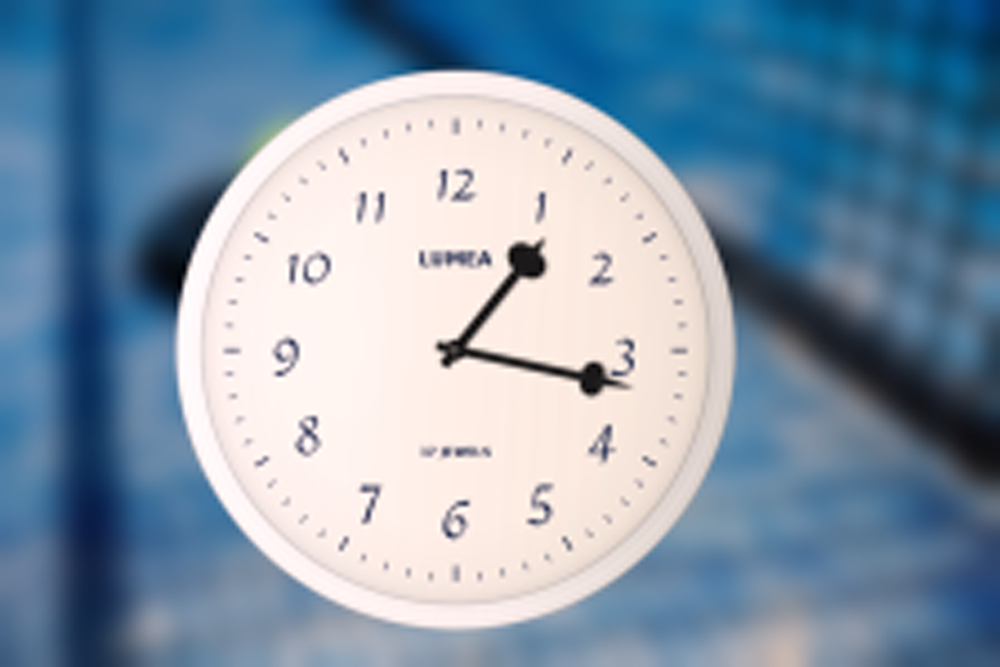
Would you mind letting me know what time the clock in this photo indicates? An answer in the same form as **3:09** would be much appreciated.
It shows **1:17**
